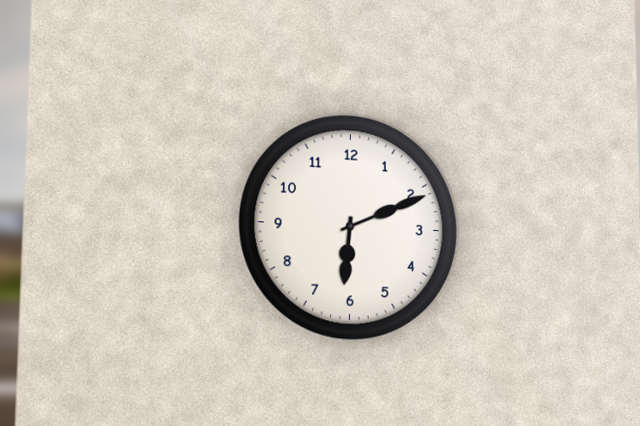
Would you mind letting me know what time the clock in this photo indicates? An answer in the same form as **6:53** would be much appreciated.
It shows **6:11**
